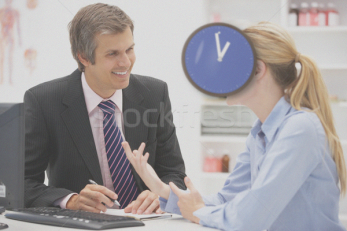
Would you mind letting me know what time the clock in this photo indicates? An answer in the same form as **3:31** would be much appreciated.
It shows **12:59**
